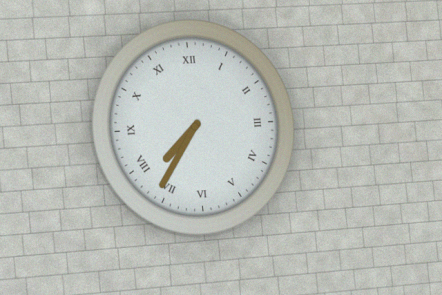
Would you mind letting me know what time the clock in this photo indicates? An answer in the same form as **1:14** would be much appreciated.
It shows **7:36**
